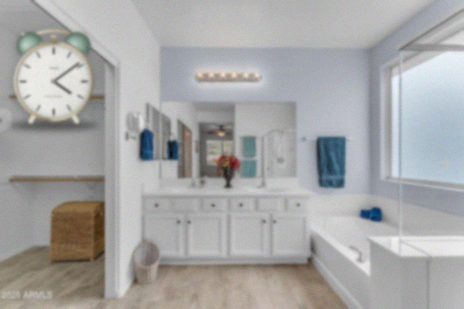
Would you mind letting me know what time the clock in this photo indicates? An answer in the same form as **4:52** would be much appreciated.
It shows **4:09**
